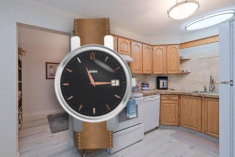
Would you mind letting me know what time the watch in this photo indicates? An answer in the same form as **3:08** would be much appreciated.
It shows **11:15**
